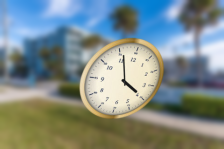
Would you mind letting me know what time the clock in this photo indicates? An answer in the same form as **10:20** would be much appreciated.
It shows **3:56**
